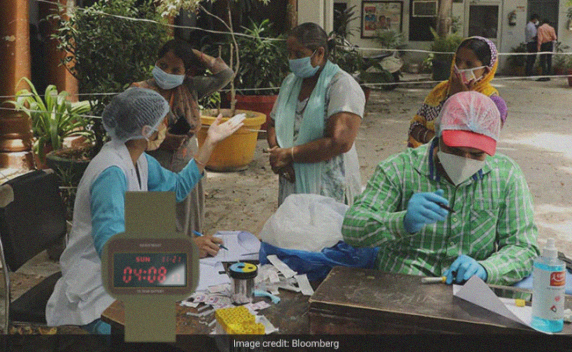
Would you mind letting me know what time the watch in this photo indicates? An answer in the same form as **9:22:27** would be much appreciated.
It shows **4:08:17**
